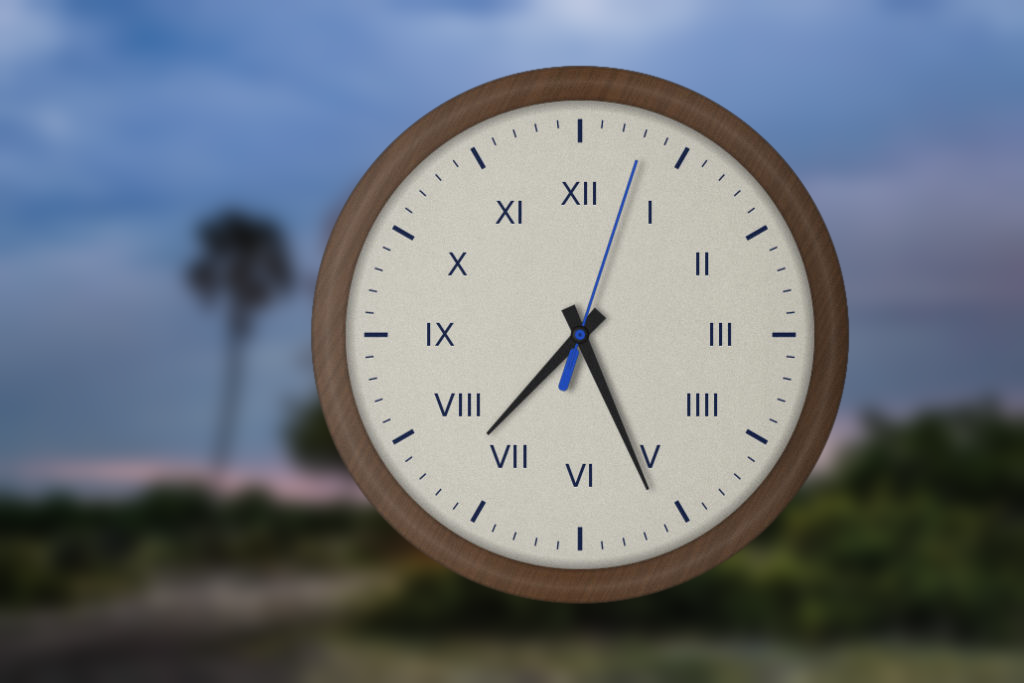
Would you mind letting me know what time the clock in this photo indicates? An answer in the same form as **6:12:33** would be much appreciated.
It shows **7:26:03**
